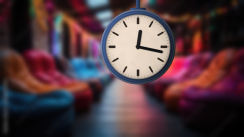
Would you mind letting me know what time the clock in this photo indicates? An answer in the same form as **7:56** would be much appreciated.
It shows **12:17**
